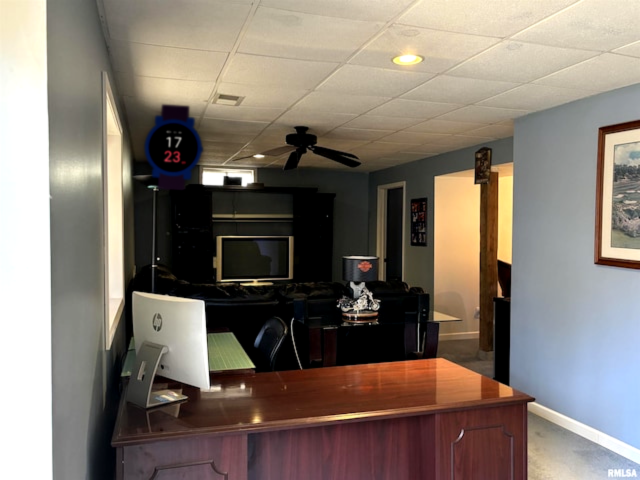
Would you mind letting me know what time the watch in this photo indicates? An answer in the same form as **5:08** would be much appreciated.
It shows **17:23**
